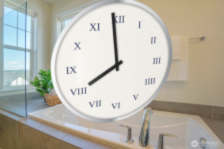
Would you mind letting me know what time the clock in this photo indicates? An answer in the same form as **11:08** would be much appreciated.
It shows **7:59**
